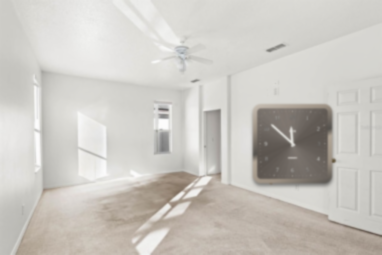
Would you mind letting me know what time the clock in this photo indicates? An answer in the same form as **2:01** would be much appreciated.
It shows **11:52**
